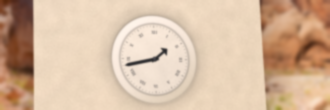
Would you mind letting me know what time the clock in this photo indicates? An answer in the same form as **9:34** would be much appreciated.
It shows **1:43**
